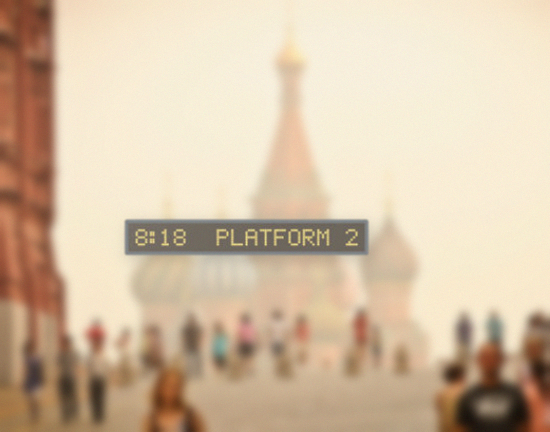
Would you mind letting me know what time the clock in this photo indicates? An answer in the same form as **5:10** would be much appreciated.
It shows **8:18**
